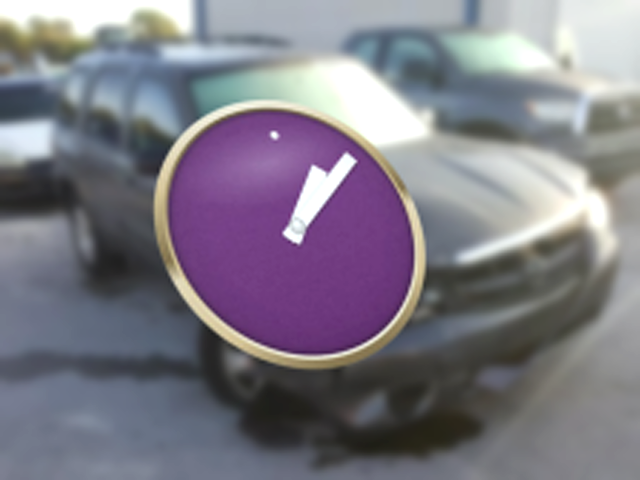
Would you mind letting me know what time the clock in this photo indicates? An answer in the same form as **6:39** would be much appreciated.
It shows **1:08**
